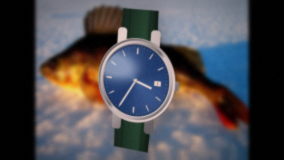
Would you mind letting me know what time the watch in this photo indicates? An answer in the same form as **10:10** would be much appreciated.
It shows **3:35**
